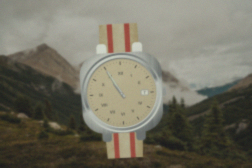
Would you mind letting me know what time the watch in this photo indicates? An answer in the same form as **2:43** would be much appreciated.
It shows **10:55**
